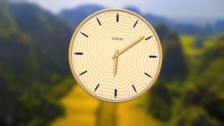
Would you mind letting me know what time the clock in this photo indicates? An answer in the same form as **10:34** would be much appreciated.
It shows **6:09**
